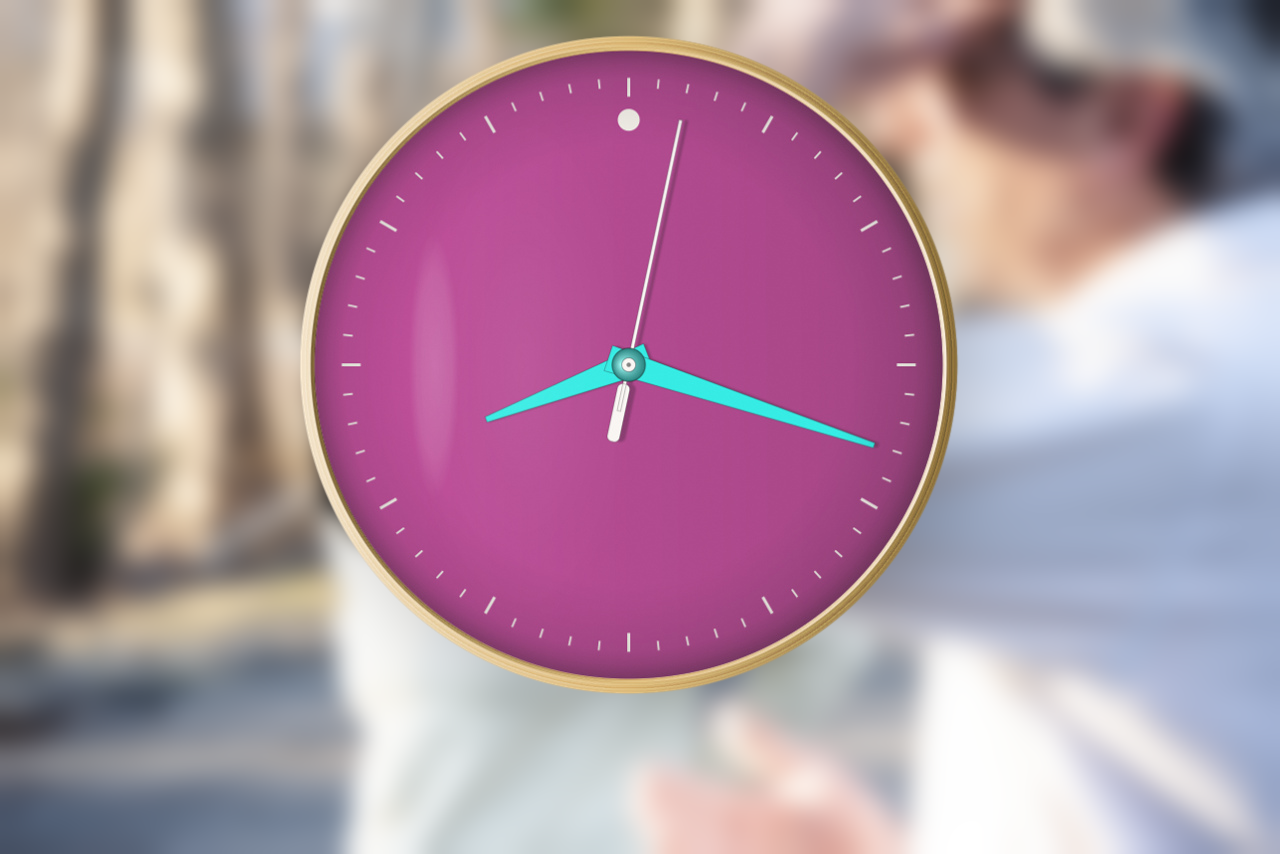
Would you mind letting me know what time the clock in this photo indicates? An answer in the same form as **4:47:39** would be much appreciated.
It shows **8:18:02**
